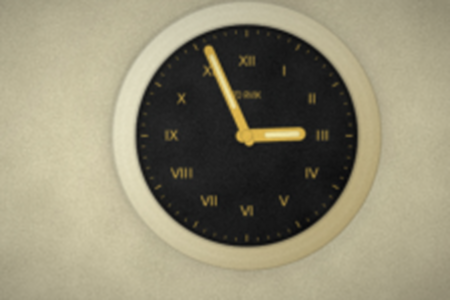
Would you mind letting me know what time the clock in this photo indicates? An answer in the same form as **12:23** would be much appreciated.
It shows **2:56**
